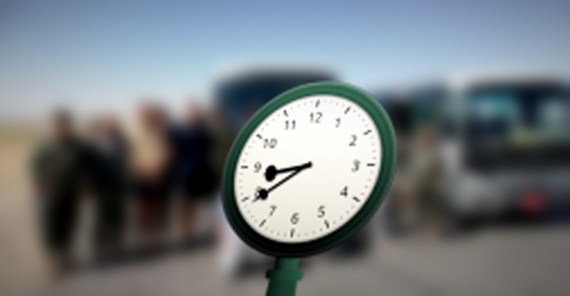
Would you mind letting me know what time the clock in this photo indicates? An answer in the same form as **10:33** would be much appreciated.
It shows **8:39**
